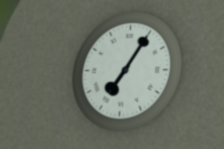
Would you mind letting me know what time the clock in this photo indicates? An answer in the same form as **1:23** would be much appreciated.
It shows **7:05**
